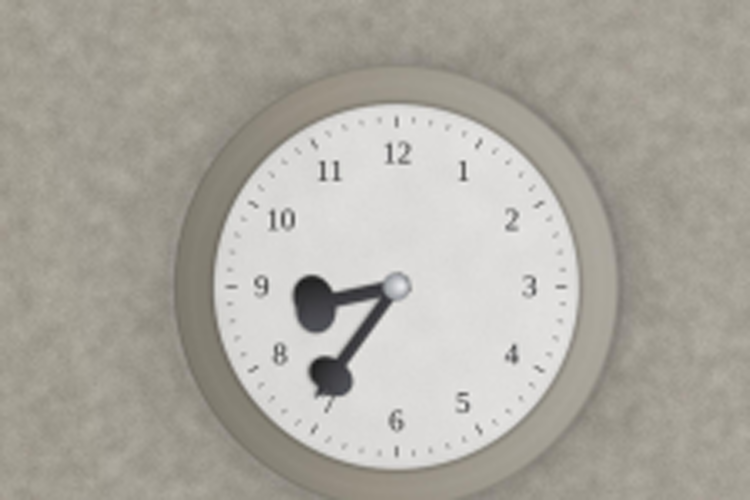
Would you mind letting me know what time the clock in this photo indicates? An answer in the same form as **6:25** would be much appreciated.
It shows **8:36**
